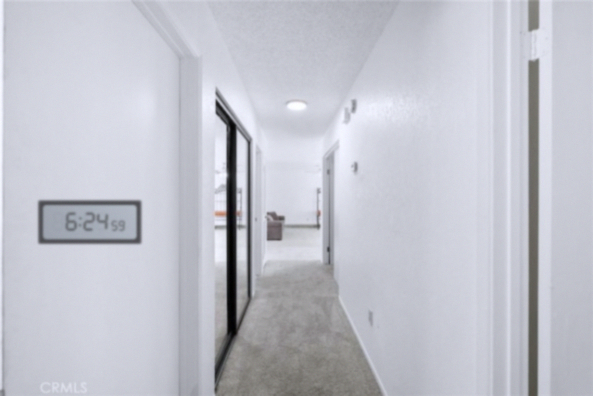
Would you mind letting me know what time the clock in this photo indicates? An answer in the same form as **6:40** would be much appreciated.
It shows **6:24**
